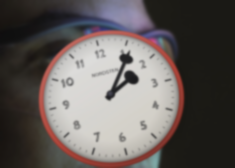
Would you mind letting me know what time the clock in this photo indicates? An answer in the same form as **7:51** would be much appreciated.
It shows **2:06**
